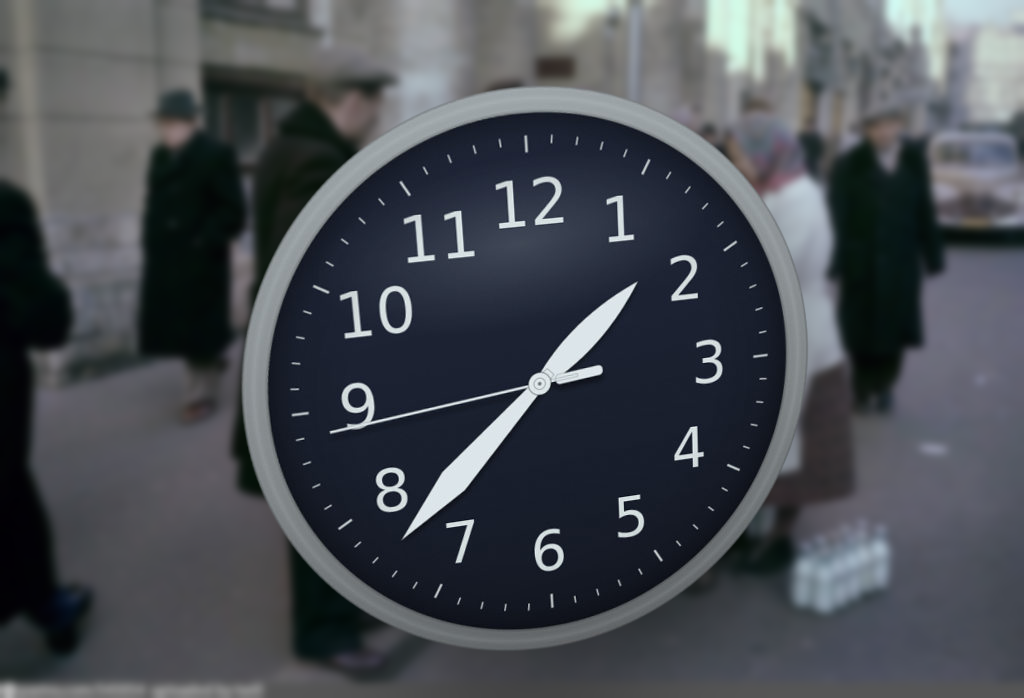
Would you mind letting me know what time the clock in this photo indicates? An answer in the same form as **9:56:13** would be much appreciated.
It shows **1:37:44**
